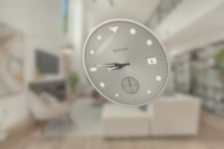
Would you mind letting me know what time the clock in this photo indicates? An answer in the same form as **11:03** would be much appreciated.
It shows **8:46**
